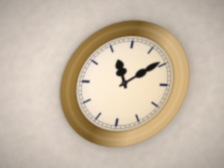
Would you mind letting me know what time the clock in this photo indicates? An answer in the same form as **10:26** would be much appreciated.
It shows **11:09**
